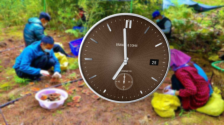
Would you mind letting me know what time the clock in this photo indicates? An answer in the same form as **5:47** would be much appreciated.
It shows **6:59**
